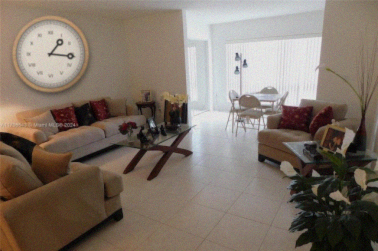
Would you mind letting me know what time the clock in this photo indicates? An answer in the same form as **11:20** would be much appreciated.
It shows **1:16**
